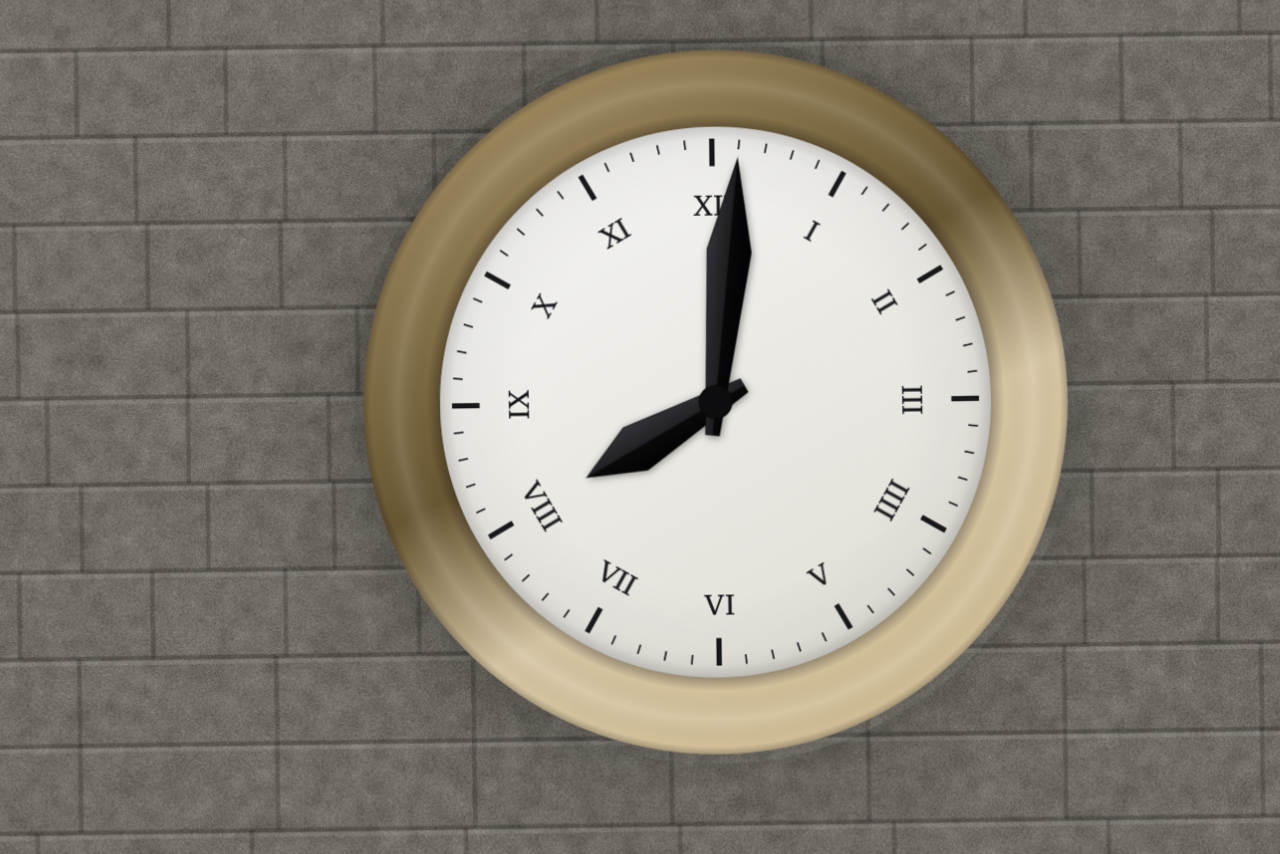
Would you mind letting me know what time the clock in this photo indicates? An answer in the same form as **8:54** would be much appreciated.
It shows **8:01**
